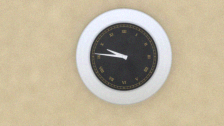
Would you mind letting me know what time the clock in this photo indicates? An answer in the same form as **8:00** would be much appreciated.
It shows **9:46**
